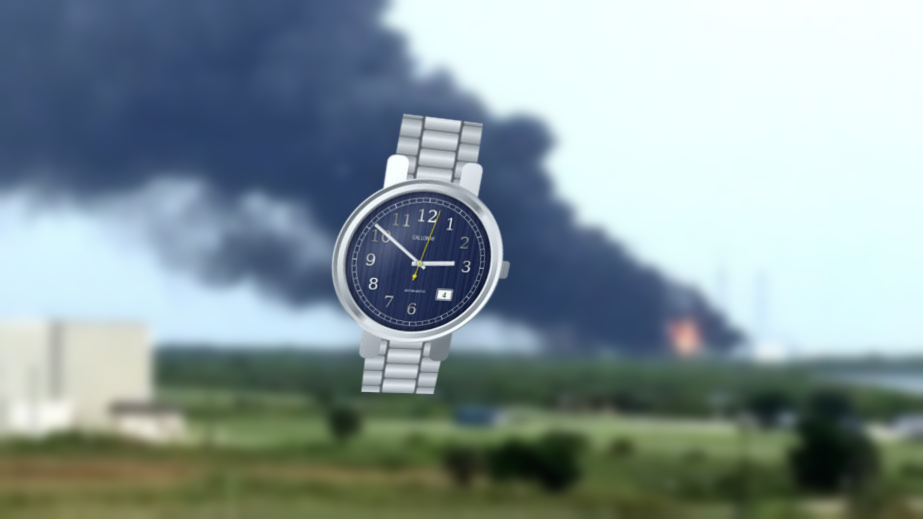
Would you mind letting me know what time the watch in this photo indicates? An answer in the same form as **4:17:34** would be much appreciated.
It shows **2:51:02**
